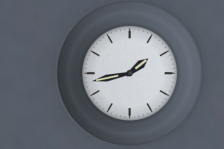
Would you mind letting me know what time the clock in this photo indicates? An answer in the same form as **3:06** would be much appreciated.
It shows **1:43**
